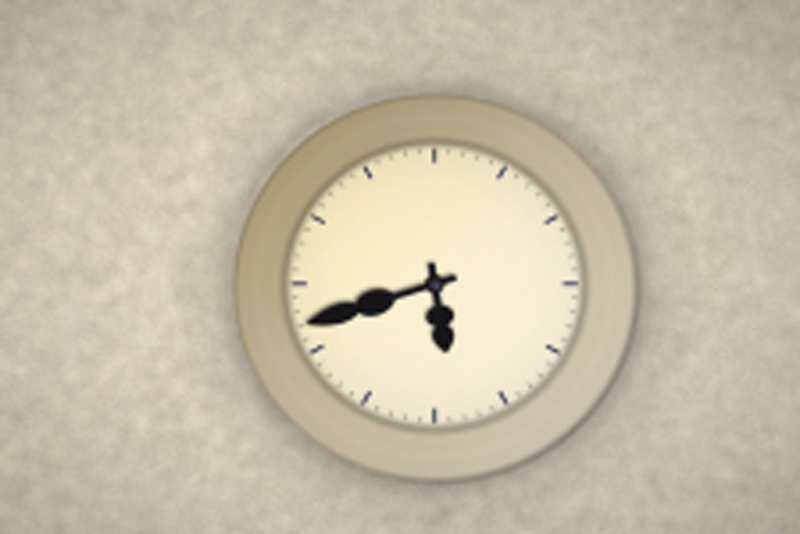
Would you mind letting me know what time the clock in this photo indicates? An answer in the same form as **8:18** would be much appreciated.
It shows **5:42**
